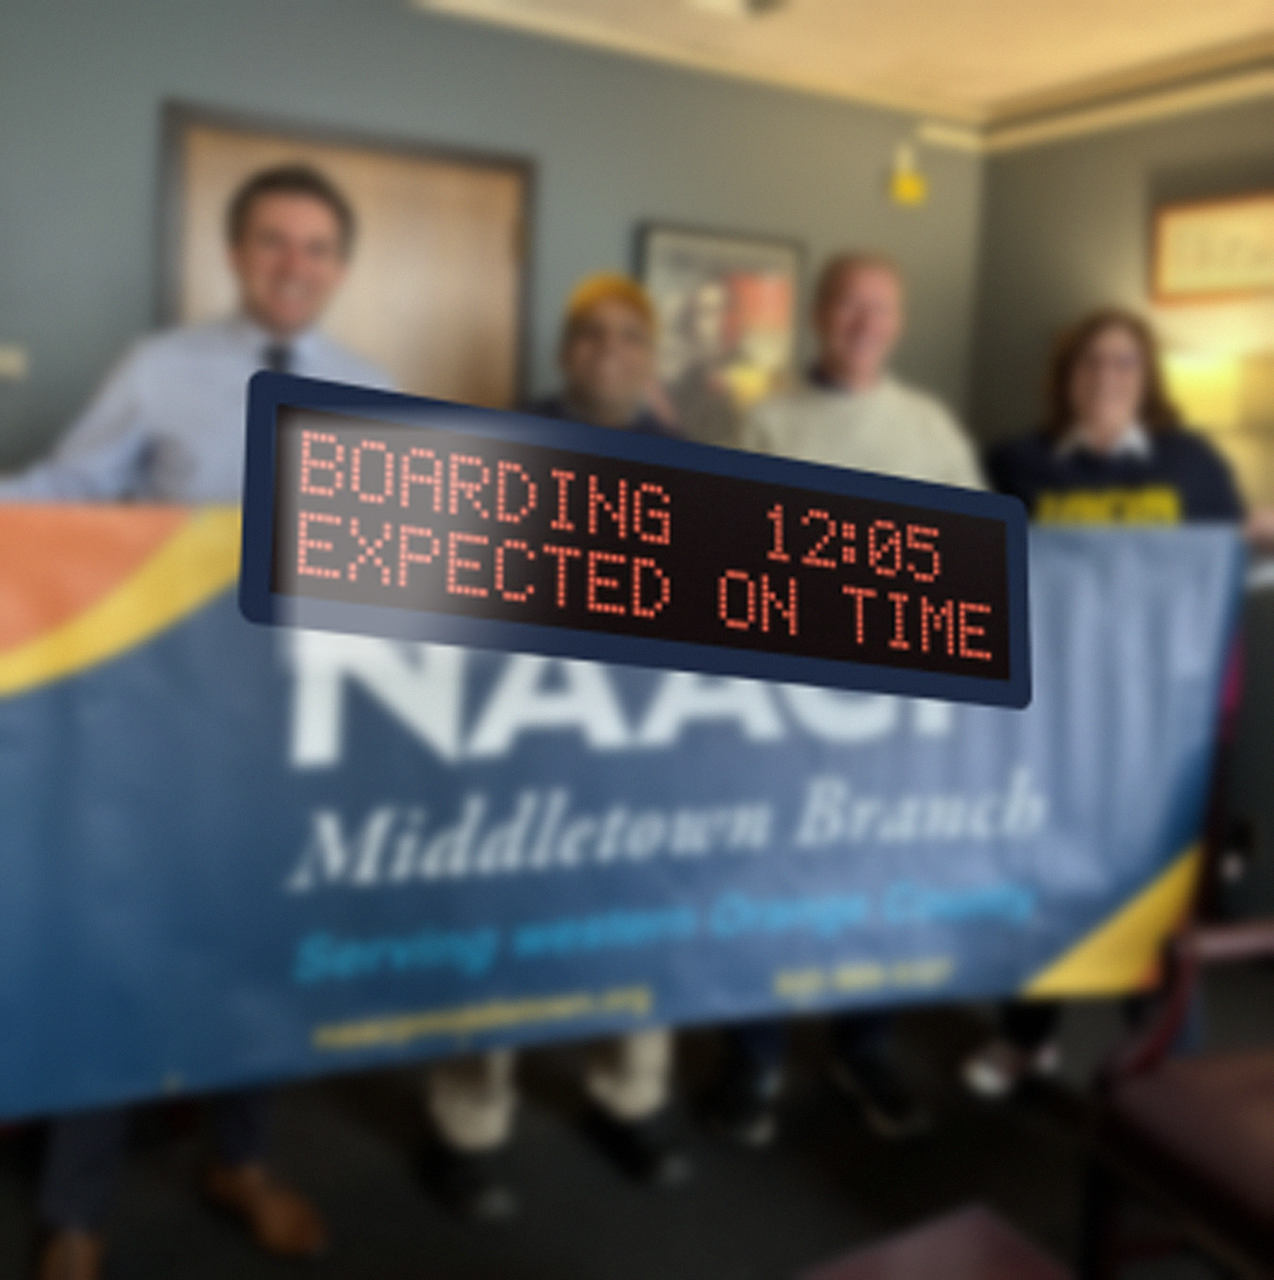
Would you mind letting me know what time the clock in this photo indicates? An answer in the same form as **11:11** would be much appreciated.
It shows **12:05**
